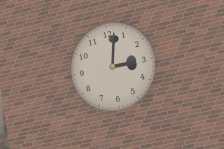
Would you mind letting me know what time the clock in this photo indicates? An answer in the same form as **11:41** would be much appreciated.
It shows **3:02**
